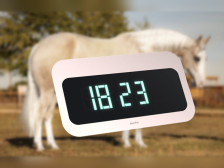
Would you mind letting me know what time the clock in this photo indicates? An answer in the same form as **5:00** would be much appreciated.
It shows **18:23**
